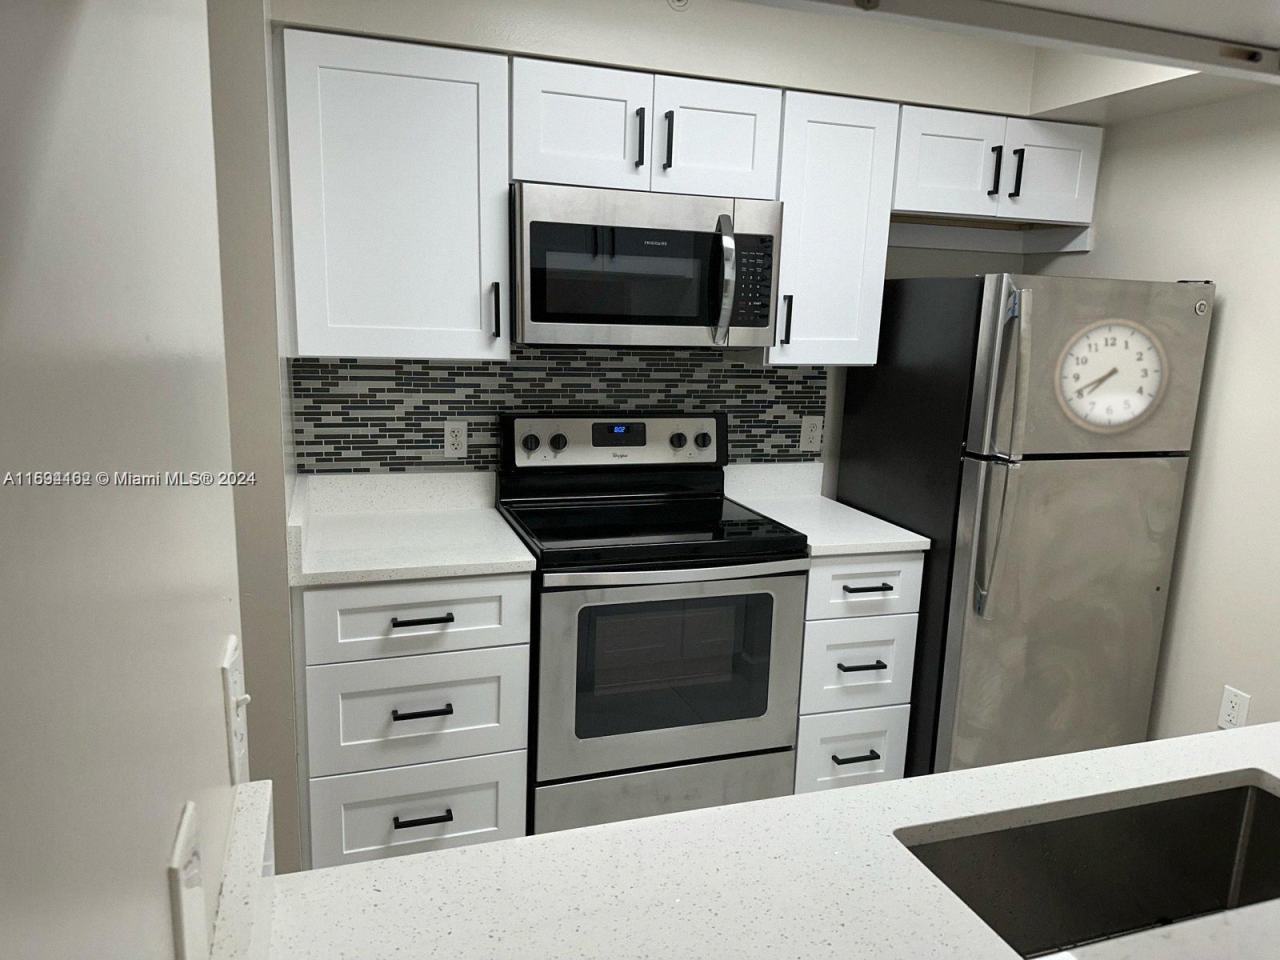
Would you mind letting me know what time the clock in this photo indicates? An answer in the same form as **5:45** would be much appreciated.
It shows **7:41**
